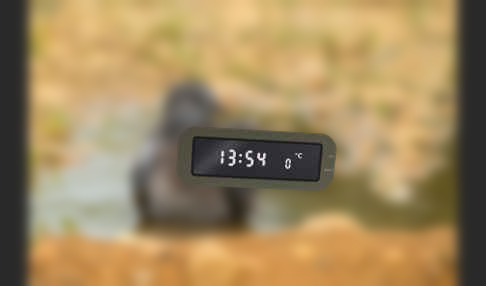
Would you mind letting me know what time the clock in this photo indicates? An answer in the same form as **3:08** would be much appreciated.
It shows **13:54**
